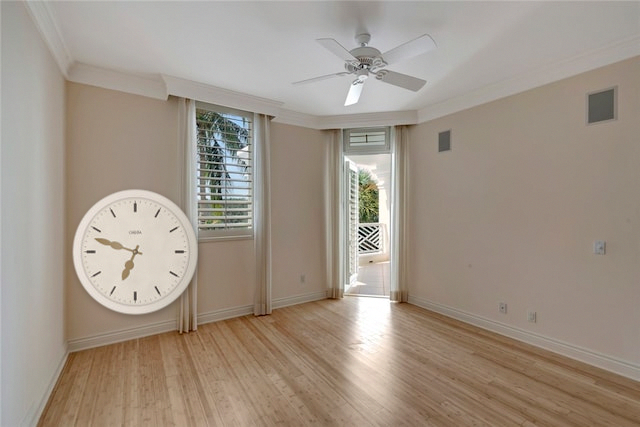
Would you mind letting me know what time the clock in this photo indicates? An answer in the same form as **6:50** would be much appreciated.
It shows **6:48**
